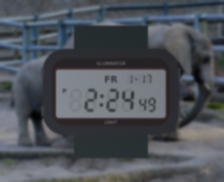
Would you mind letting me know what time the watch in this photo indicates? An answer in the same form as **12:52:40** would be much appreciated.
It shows **2:24:49**
